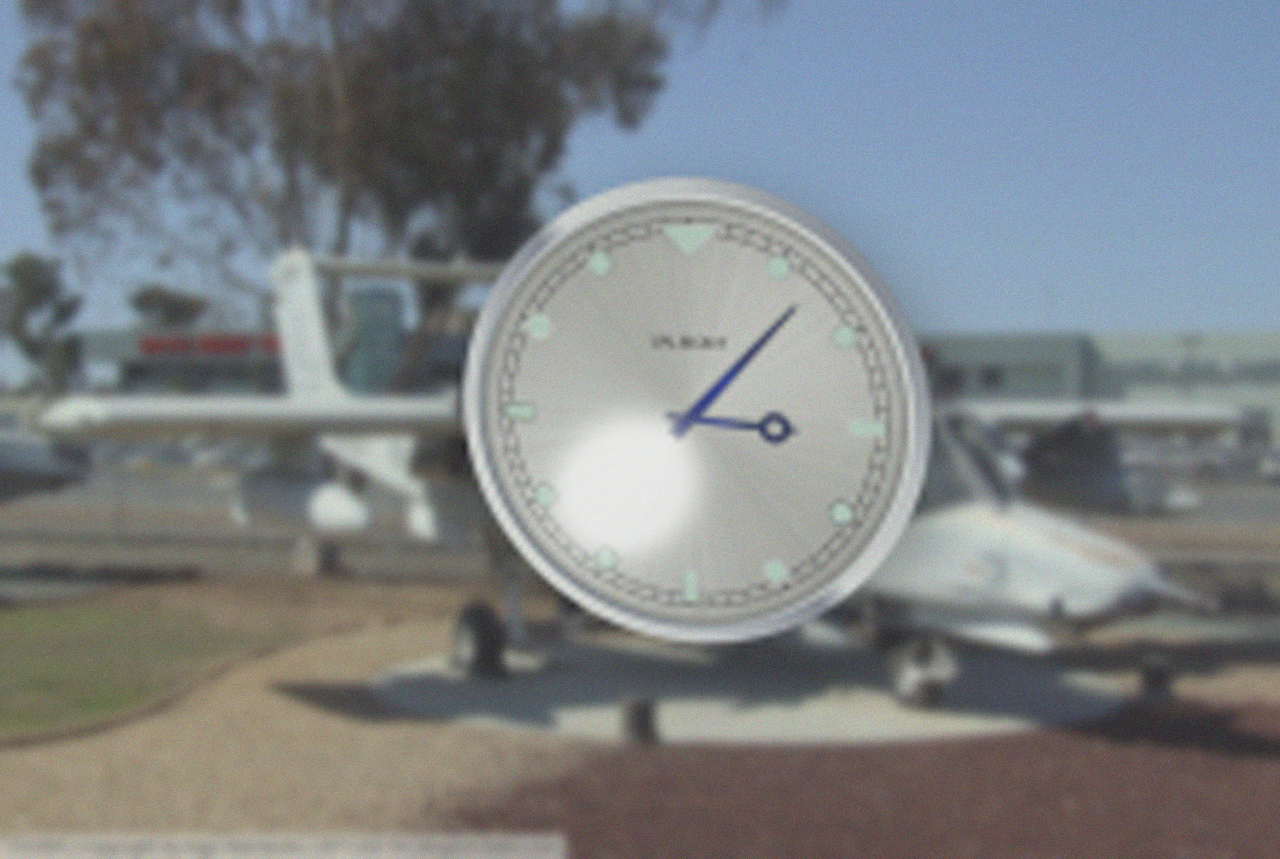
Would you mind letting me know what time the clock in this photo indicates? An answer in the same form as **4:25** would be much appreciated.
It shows **3:07**
